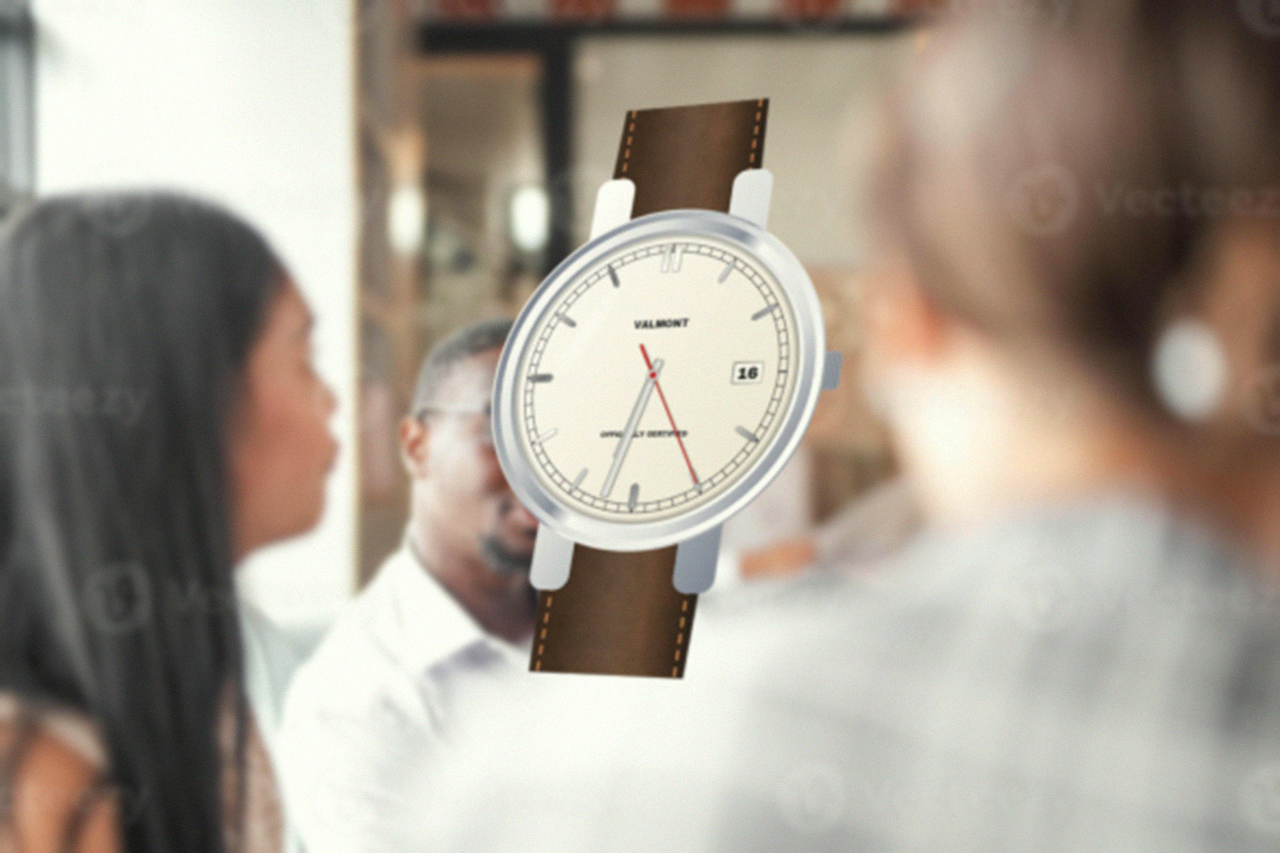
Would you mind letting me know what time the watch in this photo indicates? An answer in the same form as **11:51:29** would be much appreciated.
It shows **6:32:25**
